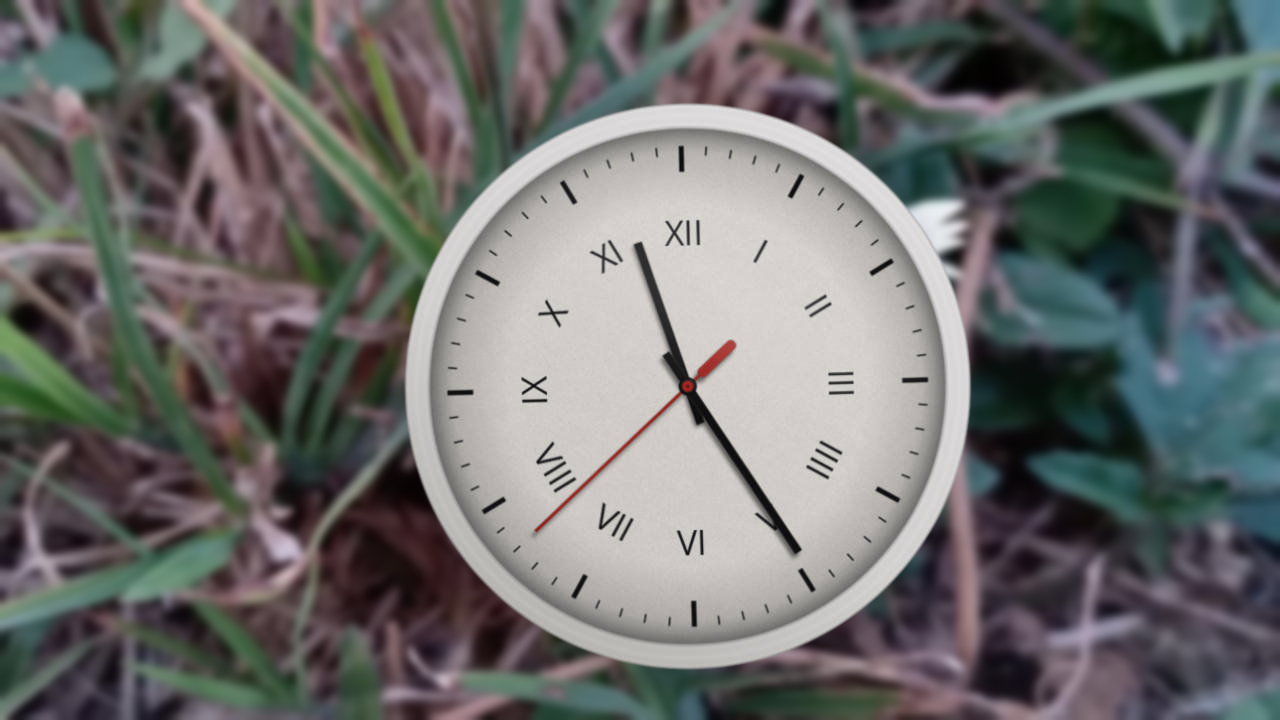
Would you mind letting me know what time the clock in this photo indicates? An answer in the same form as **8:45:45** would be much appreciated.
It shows **11:24:38**
